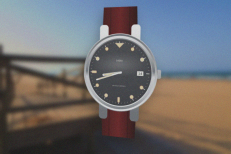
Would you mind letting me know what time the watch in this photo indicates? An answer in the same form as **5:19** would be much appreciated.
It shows **8:42**
